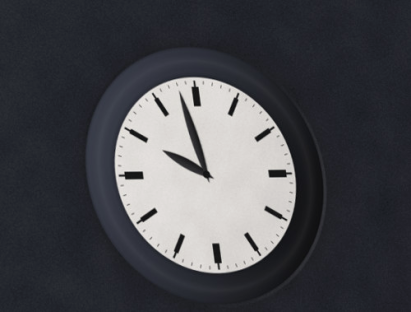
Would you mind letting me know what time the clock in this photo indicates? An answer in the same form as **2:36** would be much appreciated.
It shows **9:58**
